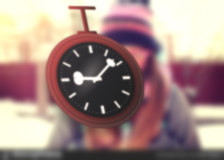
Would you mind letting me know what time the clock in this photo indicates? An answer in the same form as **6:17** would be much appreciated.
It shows **9:08**
